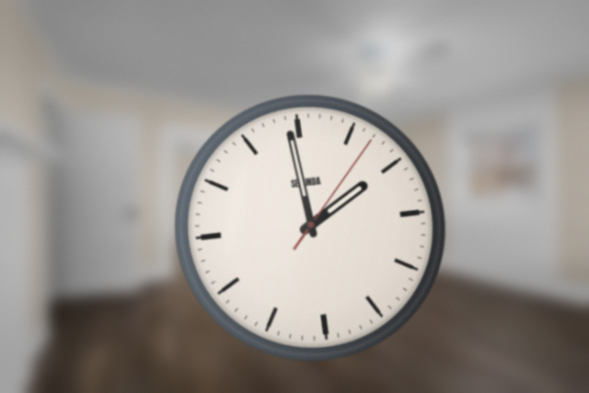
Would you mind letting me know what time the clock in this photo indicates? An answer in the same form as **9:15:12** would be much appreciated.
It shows **1:59:07**
